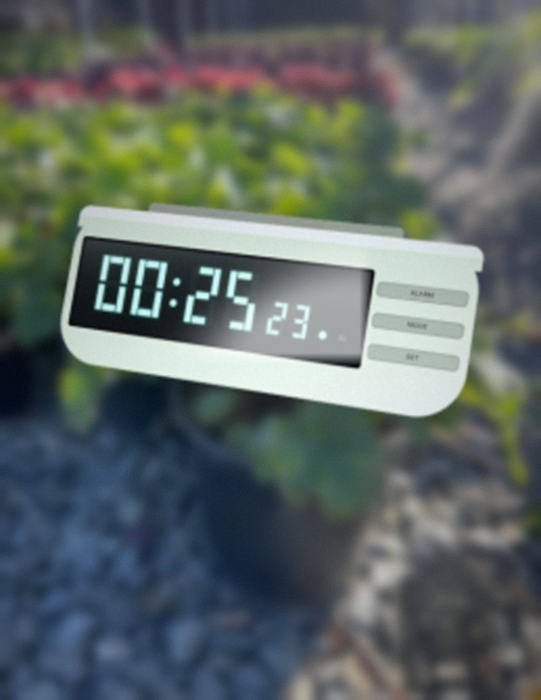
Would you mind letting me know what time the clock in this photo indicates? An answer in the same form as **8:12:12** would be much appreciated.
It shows **0:25:23**
